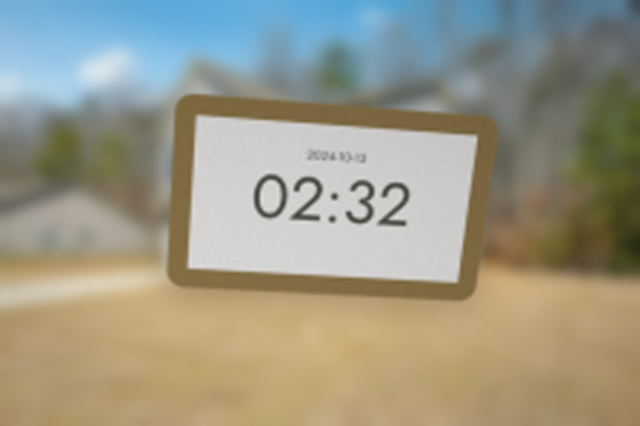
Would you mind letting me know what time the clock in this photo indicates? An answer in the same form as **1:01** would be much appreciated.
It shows **2:32**
